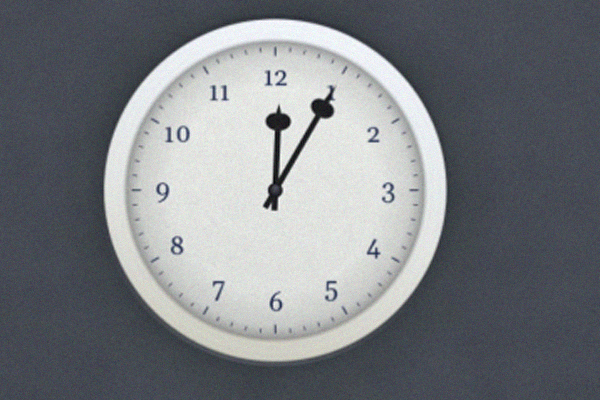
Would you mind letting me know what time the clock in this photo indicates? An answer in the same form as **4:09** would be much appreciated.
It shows **12:05**
